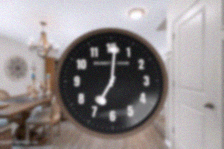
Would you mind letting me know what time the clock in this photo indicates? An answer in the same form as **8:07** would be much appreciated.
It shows **7:01**
